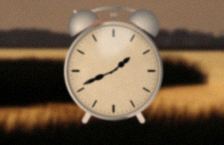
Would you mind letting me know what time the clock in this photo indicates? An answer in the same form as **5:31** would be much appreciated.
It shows **1:41**
